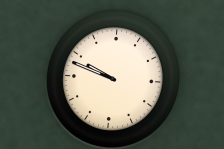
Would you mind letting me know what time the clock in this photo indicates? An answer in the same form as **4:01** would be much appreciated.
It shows **9:48**
